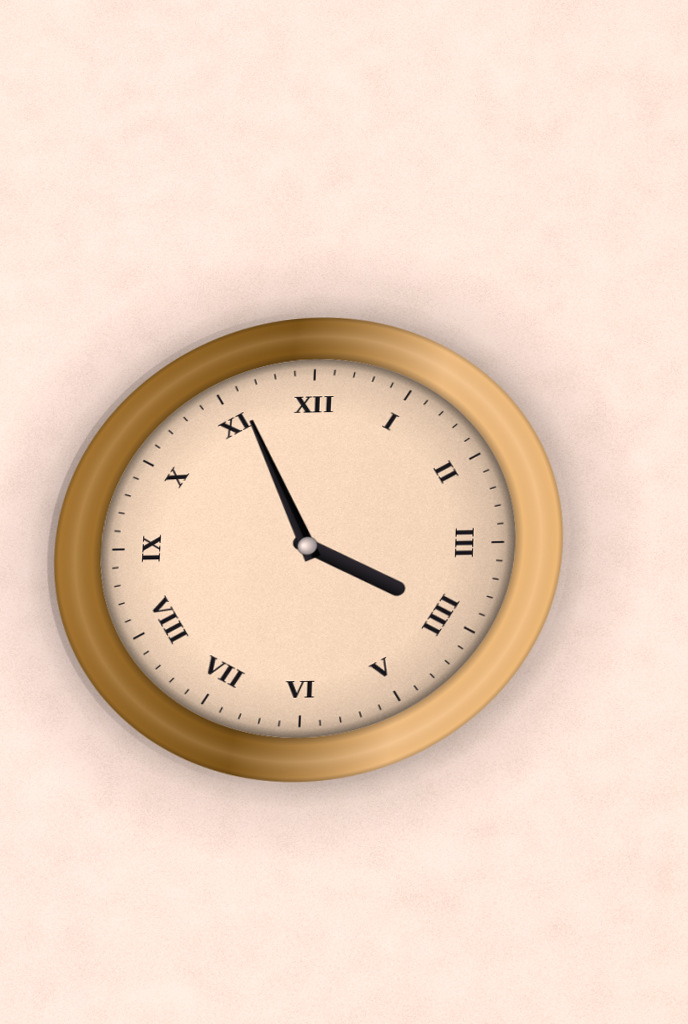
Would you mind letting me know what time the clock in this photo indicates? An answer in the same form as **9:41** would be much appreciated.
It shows **3:56**
